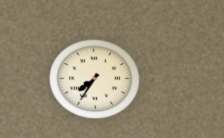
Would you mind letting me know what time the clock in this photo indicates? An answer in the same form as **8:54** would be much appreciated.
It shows **7:35**
